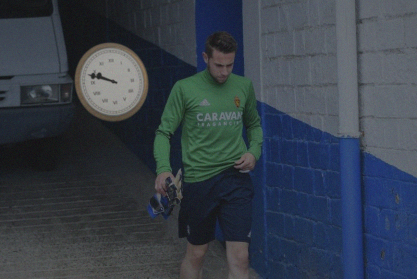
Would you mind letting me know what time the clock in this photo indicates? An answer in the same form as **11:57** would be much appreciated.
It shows **9:48**
